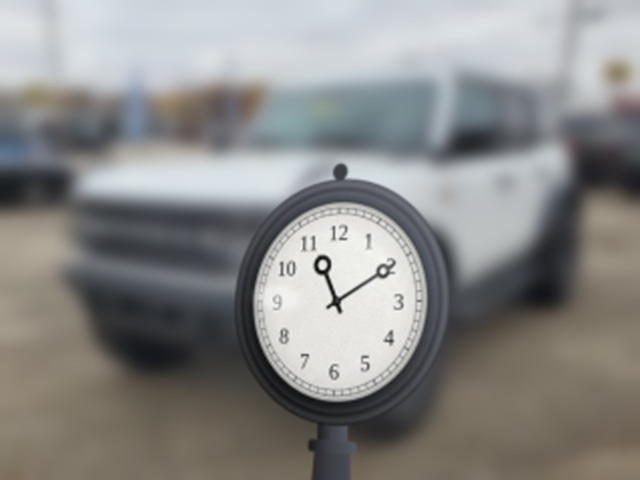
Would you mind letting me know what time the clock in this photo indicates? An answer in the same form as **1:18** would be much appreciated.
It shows **11:10**
